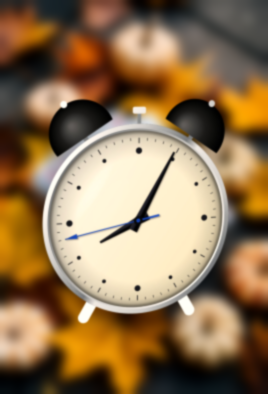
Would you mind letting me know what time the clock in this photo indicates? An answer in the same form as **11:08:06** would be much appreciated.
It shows **8:04:43**
